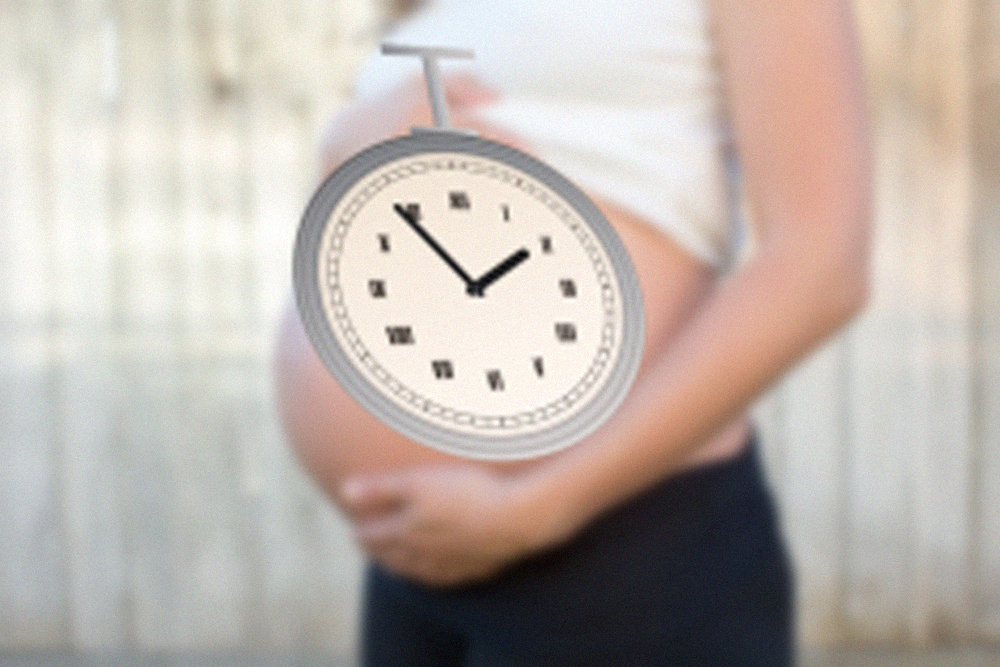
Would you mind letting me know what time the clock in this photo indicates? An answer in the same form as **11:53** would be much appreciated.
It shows **1:54**
